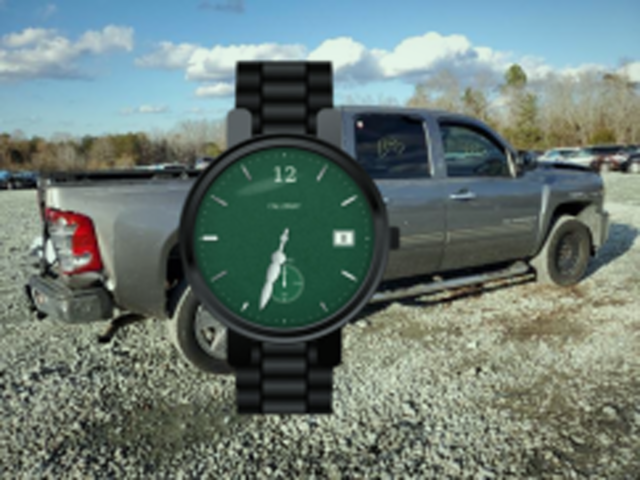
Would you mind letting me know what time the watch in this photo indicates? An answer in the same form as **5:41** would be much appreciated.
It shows **6:33**
